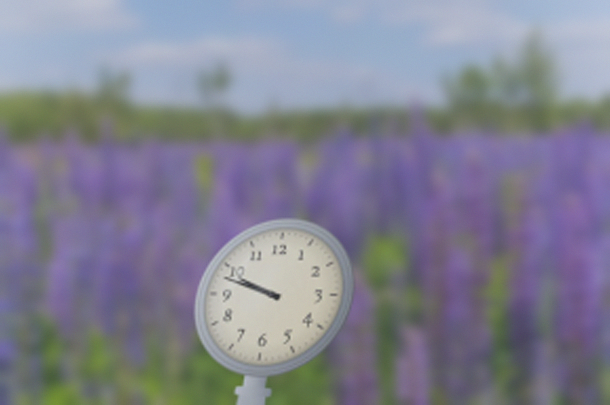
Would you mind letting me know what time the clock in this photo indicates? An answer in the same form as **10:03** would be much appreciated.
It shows **9:48**
